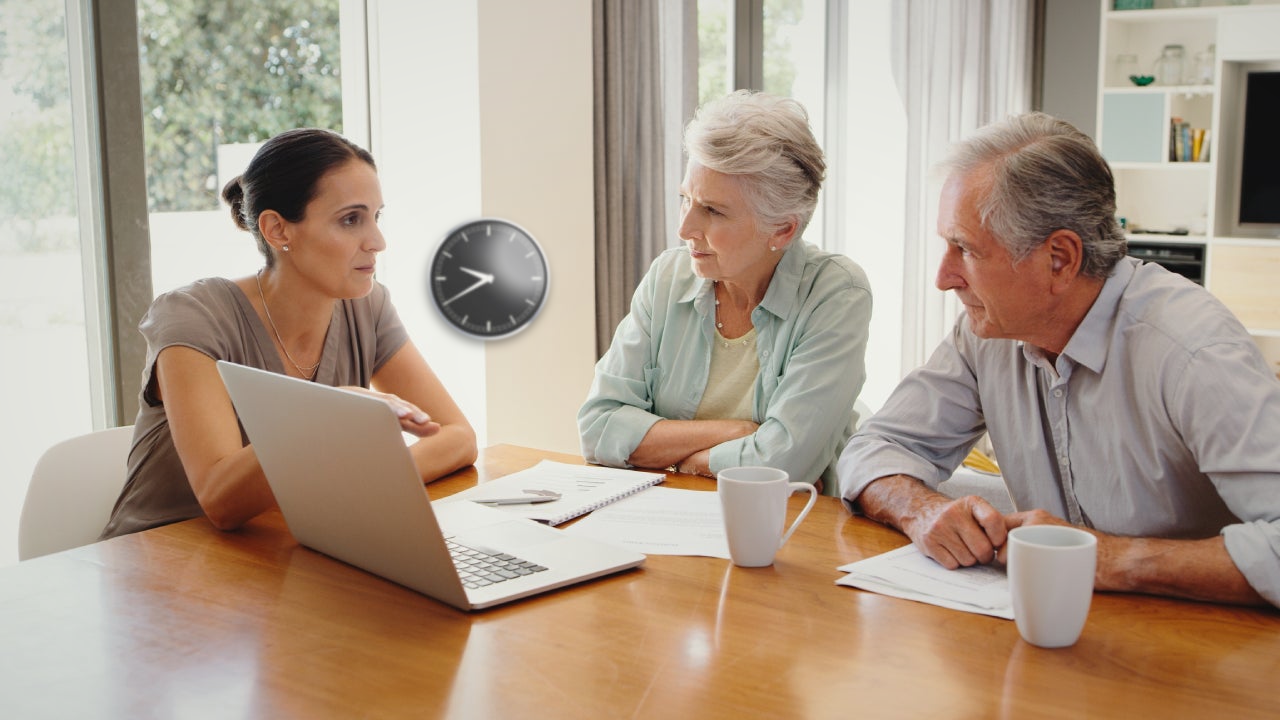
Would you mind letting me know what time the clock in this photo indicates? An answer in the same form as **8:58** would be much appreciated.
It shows **9:40**
